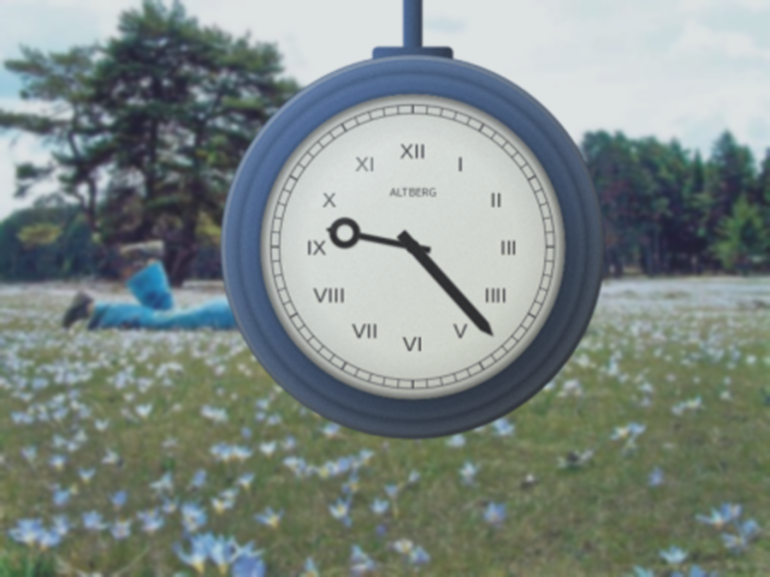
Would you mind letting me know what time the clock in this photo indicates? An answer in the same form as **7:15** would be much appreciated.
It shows **9:23**
